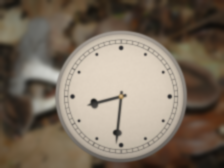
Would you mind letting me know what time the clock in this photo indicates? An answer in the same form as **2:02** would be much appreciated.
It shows **8:31**
